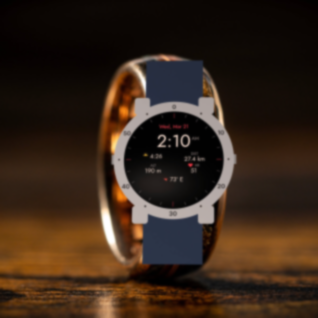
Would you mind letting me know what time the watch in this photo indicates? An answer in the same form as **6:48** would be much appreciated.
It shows **2:10**
